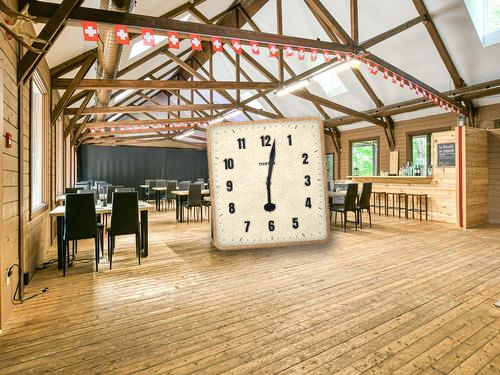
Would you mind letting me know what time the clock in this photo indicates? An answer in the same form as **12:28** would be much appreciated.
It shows **6:02**
